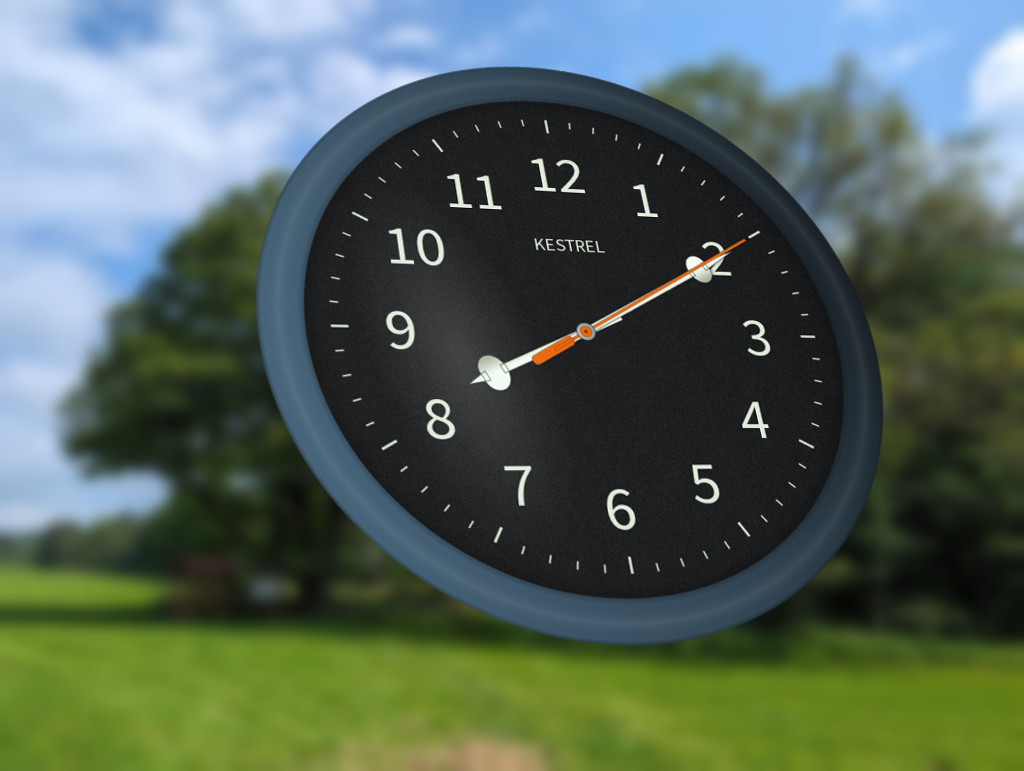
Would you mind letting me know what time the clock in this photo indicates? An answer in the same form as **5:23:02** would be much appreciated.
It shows **8:10:10**
